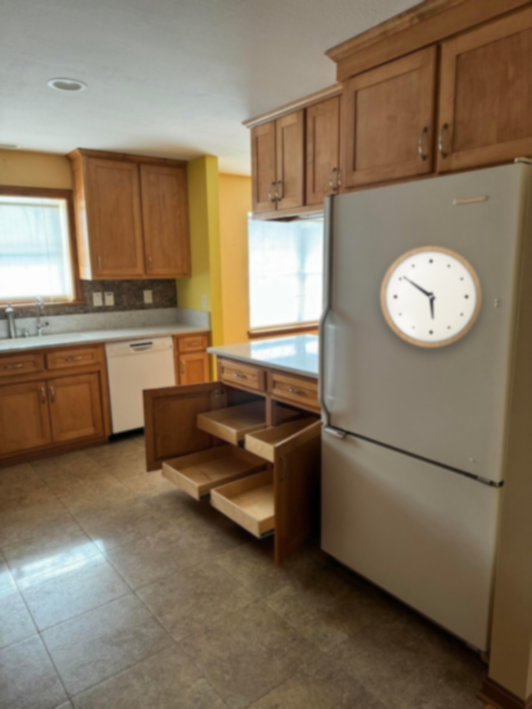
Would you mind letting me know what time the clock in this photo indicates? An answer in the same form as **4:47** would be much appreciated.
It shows **5:51**
